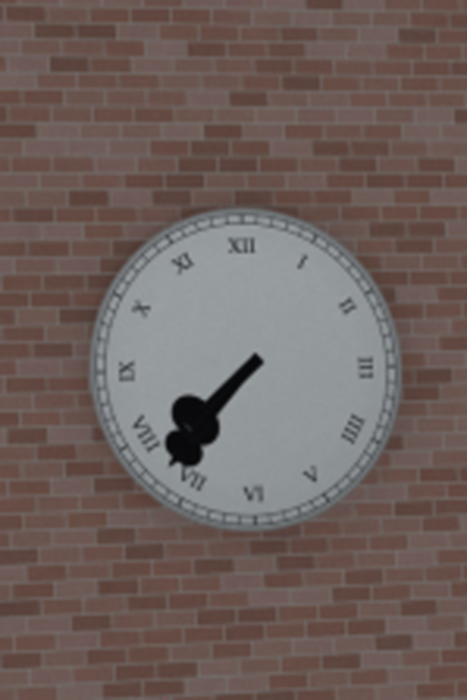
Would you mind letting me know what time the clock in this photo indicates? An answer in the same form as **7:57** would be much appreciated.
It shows **7:37**
